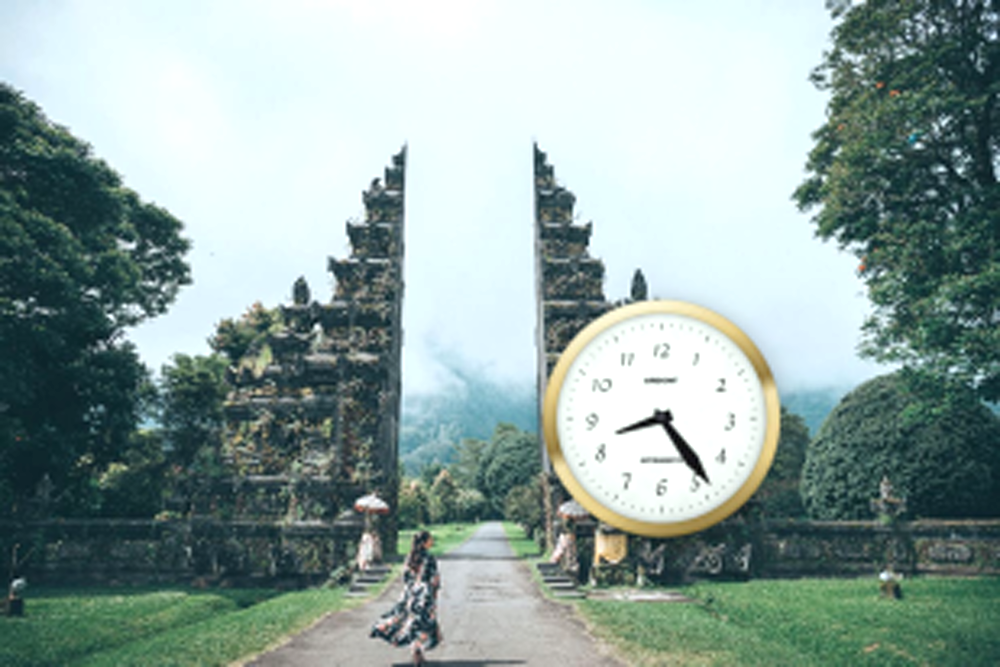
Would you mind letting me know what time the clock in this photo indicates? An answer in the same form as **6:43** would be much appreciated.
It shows **8:24**
